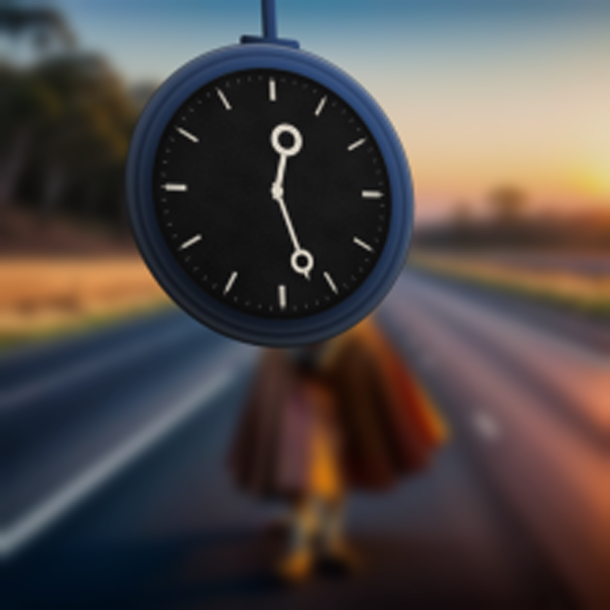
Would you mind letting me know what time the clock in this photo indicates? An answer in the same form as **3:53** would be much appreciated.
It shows **12:27**
